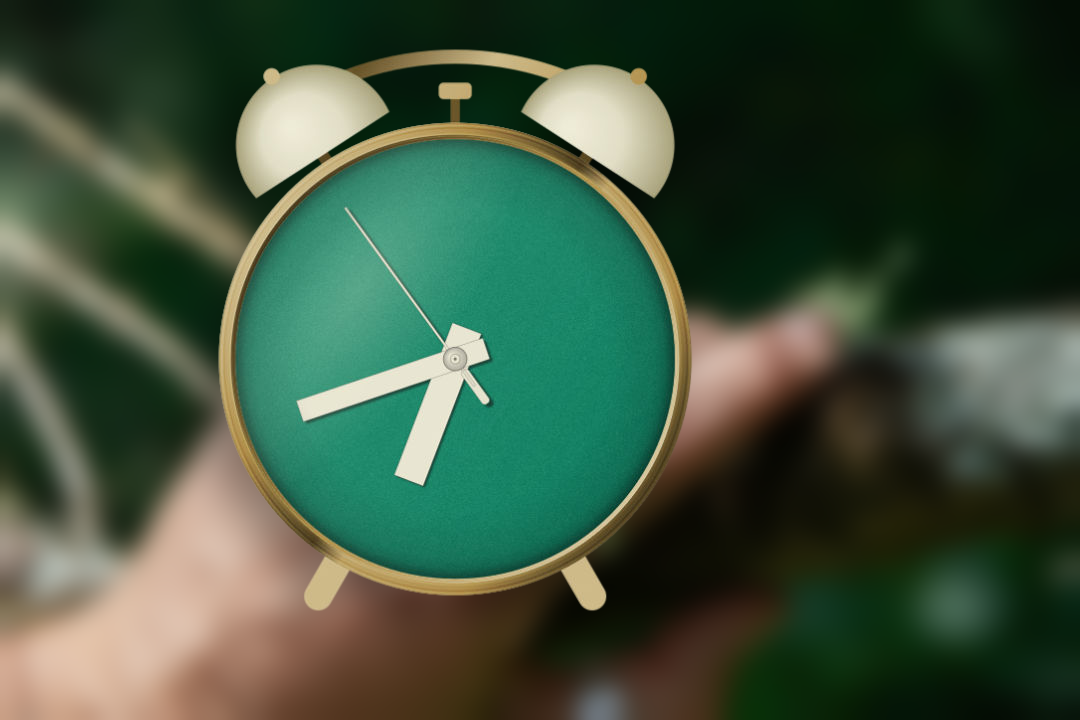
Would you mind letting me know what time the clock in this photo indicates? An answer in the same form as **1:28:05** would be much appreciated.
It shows **6:41:54**
